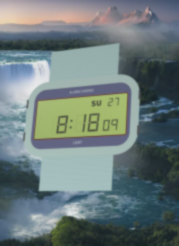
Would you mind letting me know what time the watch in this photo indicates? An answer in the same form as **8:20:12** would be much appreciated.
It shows **8:18:09**
